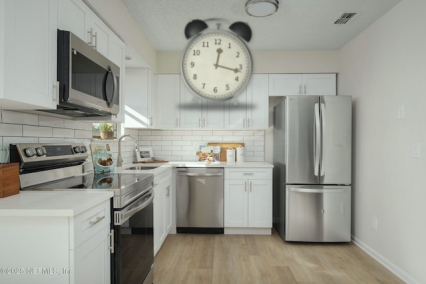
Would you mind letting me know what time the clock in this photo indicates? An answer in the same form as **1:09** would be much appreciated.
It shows **12:17**
